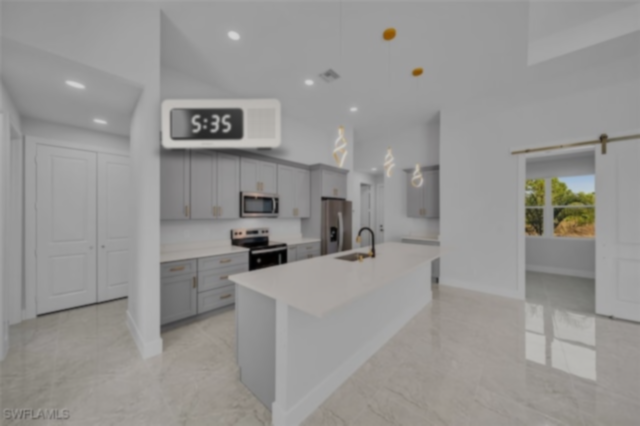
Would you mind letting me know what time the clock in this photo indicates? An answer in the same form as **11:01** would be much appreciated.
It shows **5:35**
